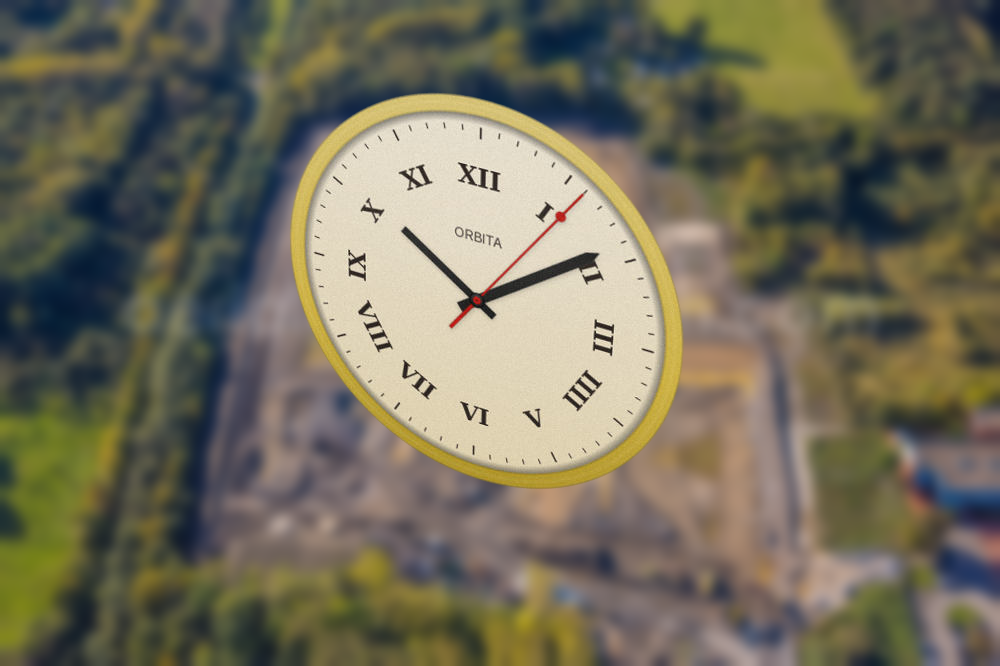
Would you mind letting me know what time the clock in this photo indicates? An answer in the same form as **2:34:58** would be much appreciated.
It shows **10:09:06**
